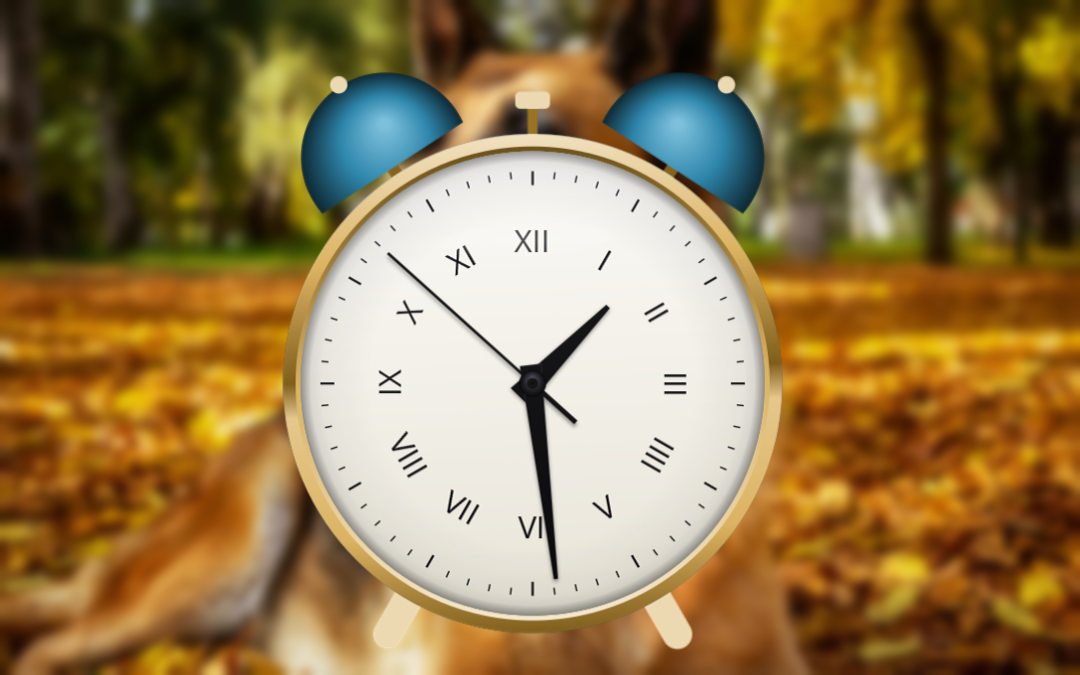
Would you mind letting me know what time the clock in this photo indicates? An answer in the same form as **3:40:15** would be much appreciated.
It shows **1:28:52**
